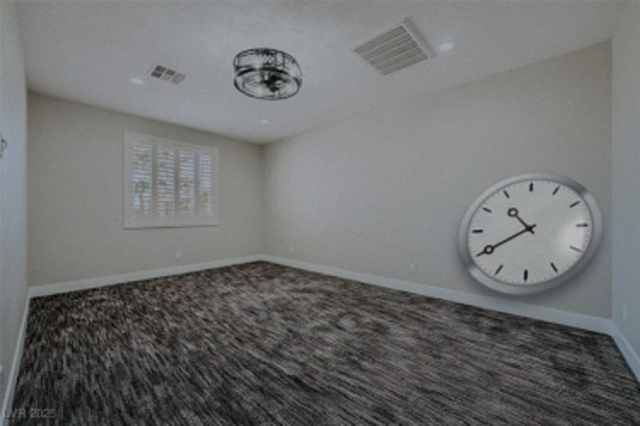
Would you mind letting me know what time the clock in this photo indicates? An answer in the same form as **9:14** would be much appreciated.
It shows **10:40**
